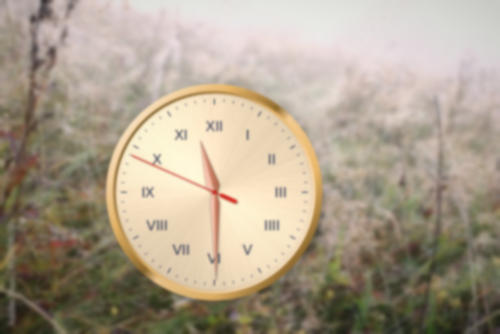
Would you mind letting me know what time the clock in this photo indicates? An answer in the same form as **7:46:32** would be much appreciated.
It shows **11:29:49**
